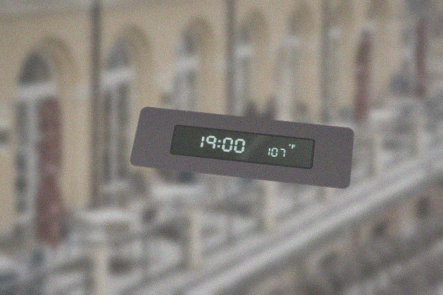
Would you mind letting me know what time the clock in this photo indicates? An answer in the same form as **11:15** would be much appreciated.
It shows **19:00**
